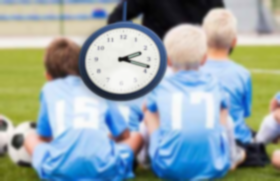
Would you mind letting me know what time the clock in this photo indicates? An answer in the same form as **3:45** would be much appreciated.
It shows **2:18**
